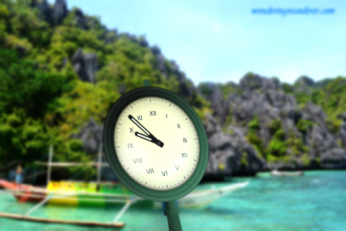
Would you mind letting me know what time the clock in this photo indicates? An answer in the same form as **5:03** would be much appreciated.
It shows **9:53**
